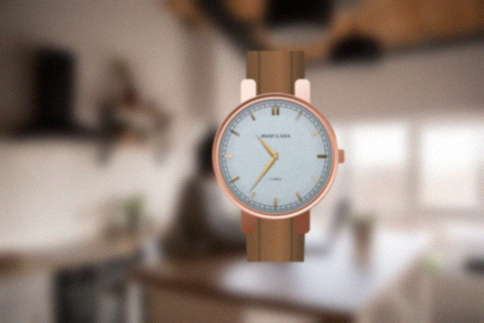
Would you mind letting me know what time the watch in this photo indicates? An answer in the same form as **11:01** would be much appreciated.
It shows **10:36**
